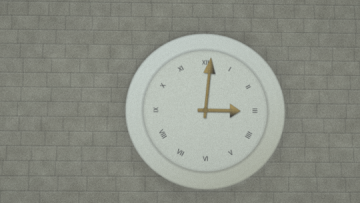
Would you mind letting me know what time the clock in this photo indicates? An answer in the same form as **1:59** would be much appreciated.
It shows **3:01**
